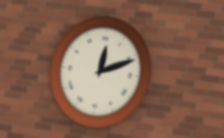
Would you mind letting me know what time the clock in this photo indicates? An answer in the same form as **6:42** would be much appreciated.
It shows **12:11**
